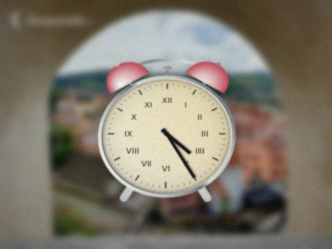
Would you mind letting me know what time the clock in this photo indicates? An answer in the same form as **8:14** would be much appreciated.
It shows **4:25**
